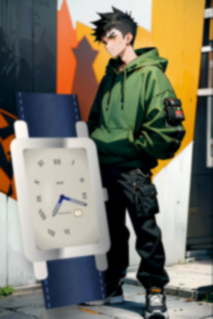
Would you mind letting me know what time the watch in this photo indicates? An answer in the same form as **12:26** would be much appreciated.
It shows **7:18**
